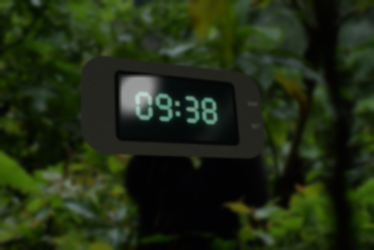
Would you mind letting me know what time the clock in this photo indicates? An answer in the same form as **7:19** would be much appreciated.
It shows **9:38**
